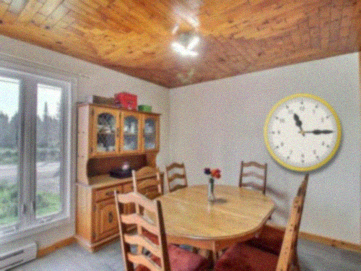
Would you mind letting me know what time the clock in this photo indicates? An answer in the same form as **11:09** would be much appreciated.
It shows **11:15**
